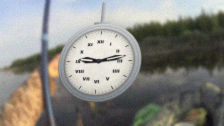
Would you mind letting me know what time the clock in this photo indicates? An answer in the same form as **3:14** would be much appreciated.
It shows **9:13**
